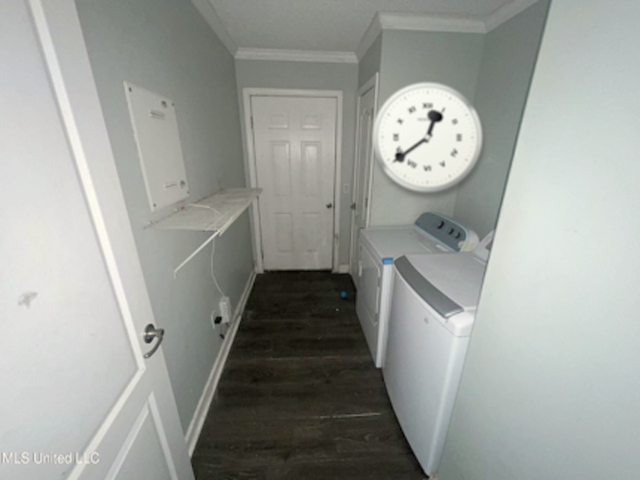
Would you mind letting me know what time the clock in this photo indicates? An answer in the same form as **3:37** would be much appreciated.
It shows **12:39**
